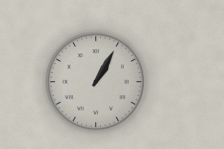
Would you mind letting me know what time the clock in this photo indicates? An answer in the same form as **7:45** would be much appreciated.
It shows **1:05**
